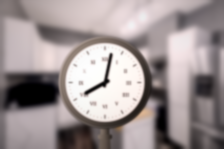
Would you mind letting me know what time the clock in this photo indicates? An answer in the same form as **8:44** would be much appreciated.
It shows **8:02**
